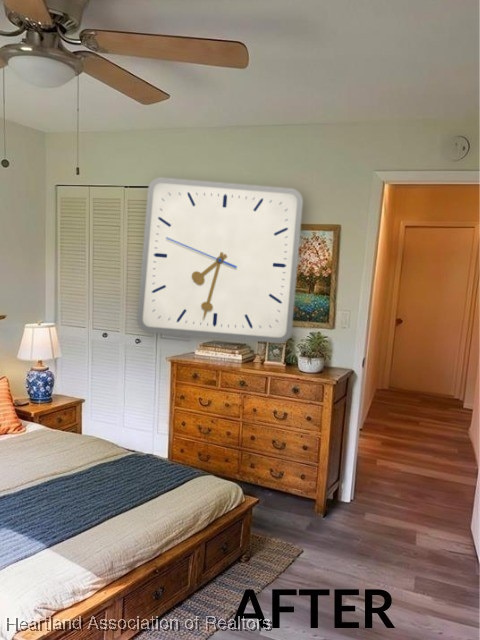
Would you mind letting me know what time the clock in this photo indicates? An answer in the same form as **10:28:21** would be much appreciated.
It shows **7:31:48**
